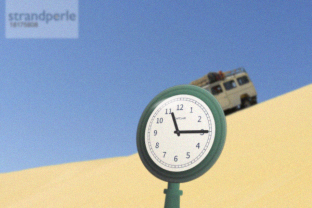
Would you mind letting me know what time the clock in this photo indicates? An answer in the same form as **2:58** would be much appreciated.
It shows **11:15**
